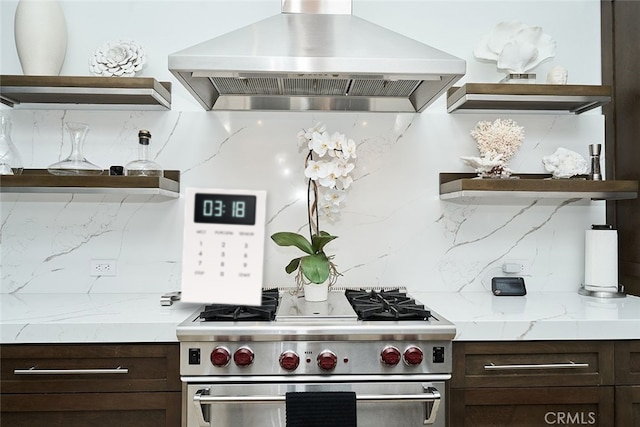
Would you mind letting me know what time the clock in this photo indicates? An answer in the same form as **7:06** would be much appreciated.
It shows **3:18**
